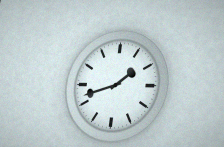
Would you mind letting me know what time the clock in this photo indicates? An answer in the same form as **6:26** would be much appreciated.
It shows **1:42**
